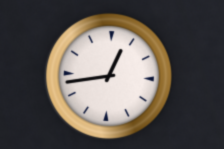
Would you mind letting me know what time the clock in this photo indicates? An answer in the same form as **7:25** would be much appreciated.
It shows **12:43**
